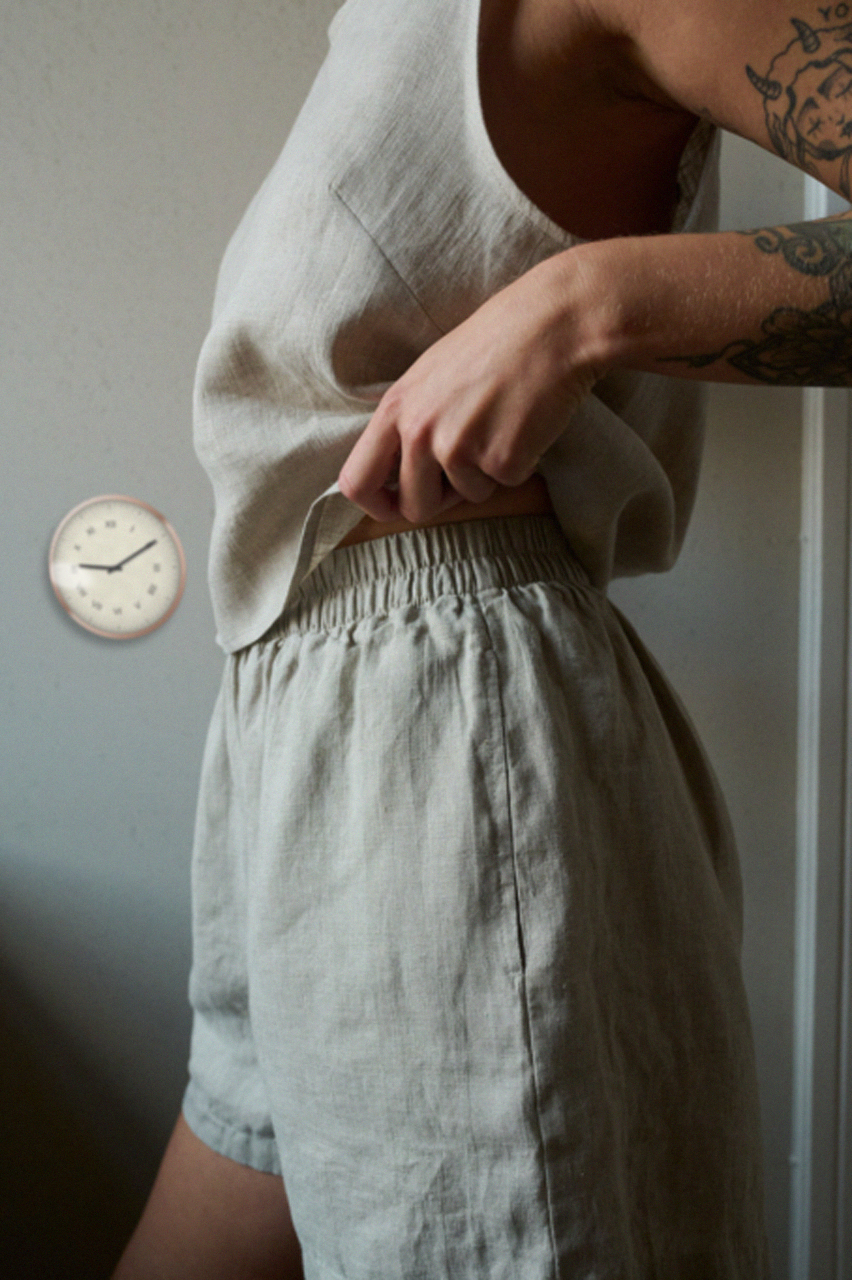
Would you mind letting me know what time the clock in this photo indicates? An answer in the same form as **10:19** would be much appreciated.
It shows **9:10**
